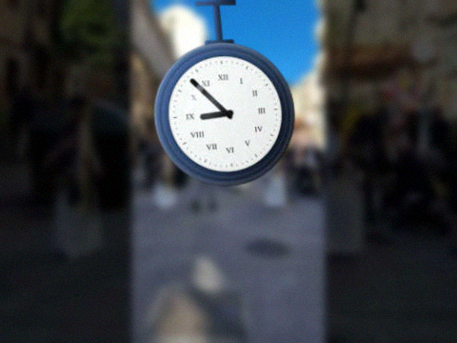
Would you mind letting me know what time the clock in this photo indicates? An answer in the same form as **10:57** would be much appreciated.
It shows **8:53**
